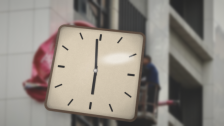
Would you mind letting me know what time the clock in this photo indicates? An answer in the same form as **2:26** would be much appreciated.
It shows **5:59**
